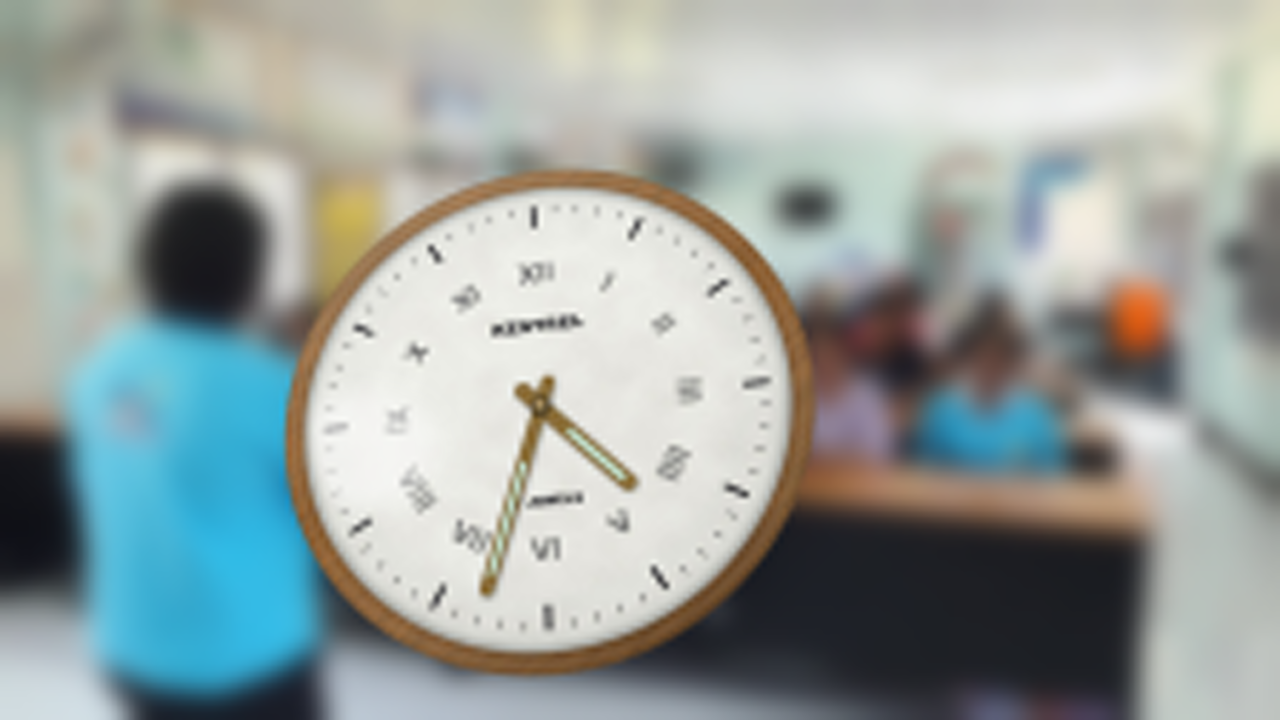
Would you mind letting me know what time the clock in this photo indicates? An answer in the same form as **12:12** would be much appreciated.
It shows **4:33**
